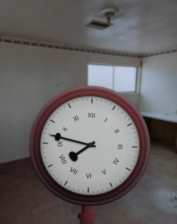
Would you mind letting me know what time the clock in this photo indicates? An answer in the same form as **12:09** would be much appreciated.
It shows **7:47**
